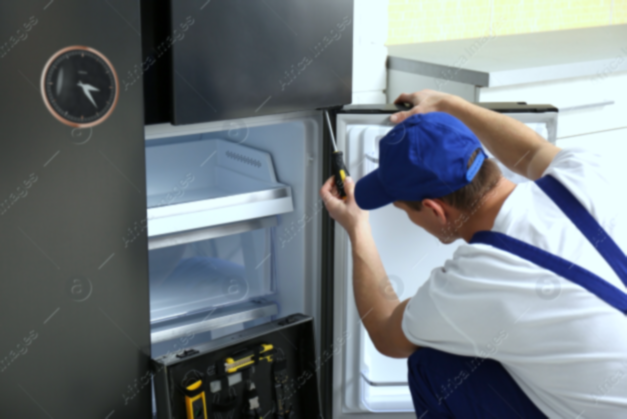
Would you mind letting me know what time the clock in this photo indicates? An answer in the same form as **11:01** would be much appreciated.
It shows **3:24**
